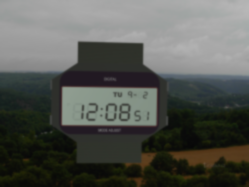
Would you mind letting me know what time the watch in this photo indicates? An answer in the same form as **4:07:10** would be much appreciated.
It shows **12:08:51**
